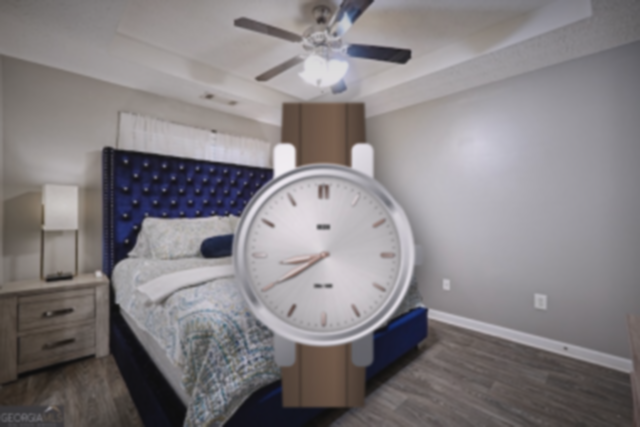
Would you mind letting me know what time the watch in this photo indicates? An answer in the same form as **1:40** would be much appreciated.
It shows **8:40**
